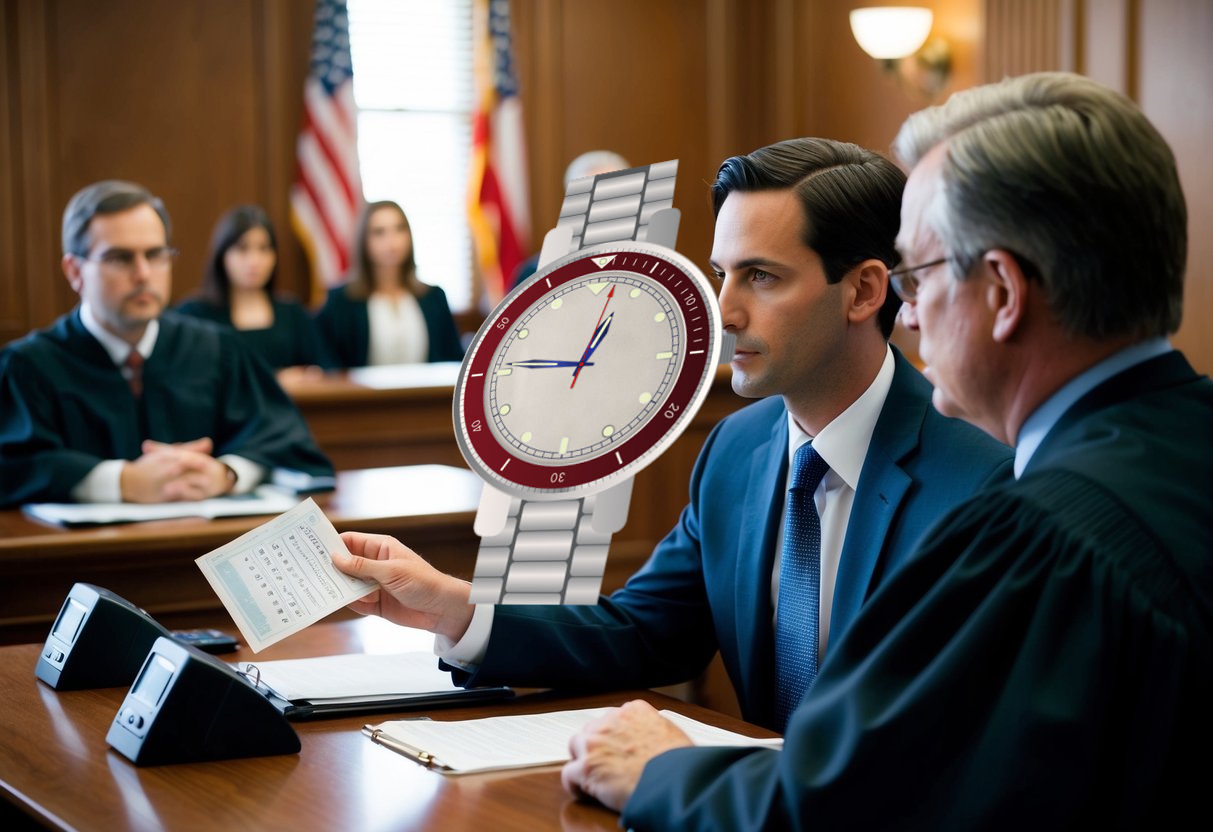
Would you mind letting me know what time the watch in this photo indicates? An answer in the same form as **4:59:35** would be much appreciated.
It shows **12:46:02**
